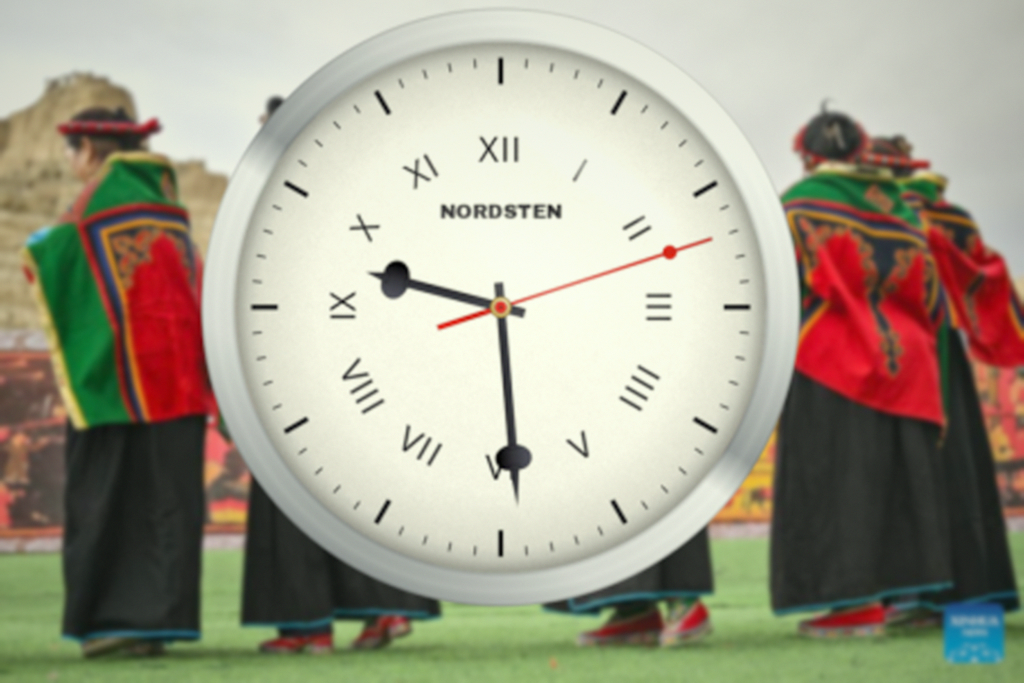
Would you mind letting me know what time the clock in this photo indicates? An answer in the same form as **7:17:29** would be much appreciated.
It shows **9:29:12**
